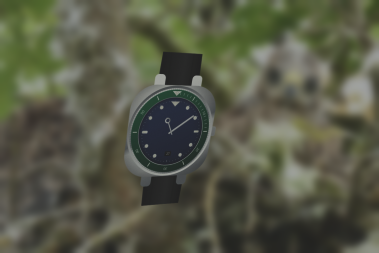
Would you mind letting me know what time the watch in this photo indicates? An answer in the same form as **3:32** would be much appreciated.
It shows **11:09**
